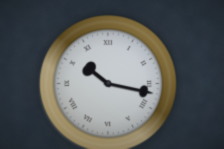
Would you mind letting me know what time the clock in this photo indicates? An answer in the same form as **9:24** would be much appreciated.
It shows **10:17**
